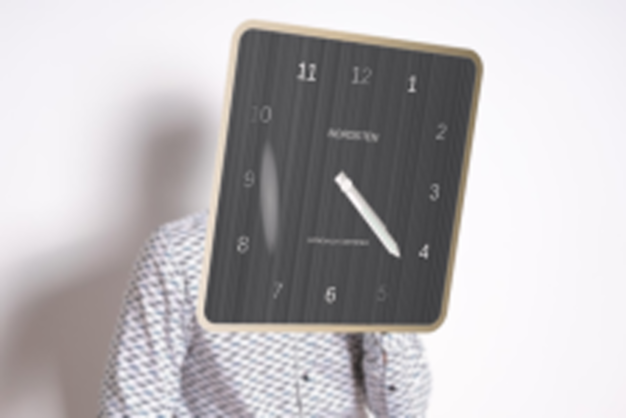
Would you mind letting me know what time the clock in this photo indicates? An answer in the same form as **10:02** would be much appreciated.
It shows **4:22**
